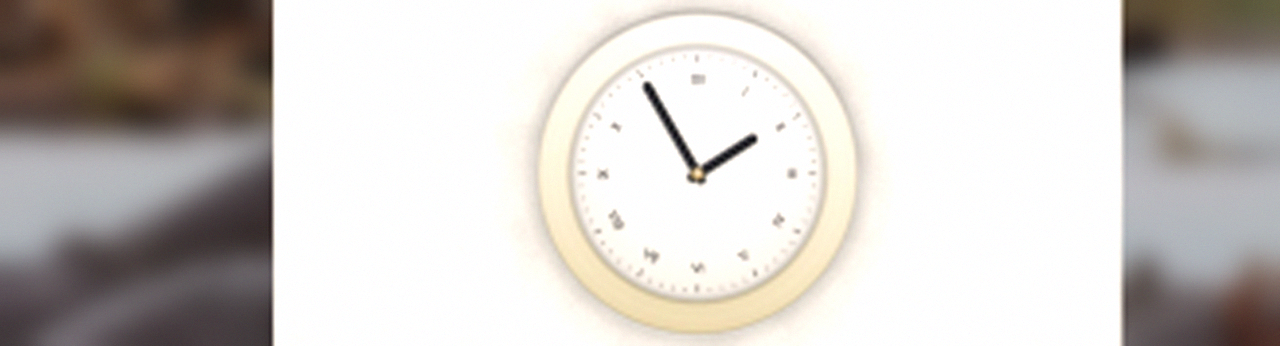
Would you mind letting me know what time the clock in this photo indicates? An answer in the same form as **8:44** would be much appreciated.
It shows **1:55**
